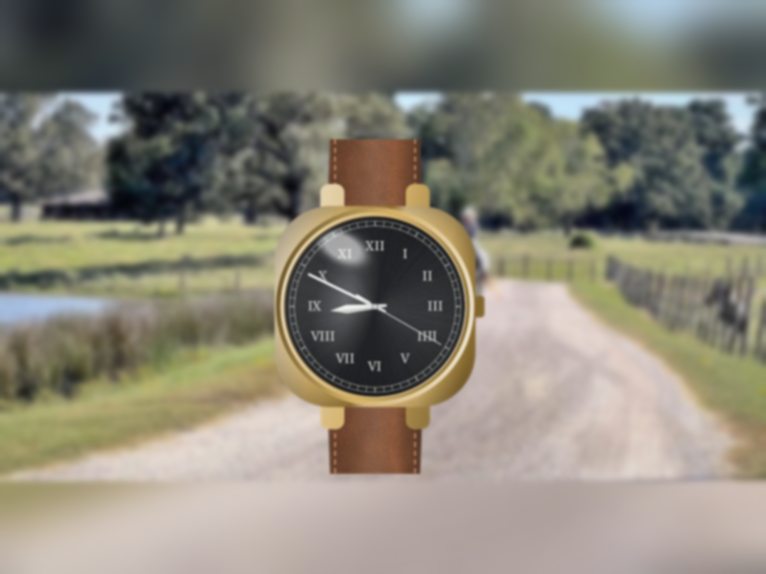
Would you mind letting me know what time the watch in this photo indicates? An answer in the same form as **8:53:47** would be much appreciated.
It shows **8:49:20**
